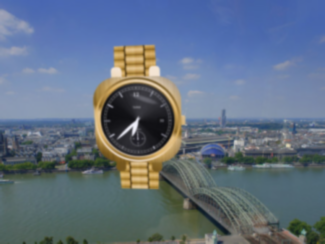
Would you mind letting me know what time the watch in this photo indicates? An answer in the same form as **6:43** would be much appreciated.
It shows **6:38**
